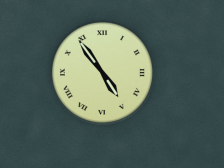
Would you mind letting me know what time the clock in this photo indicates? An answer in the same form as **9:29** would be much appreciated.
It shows **4:54**
